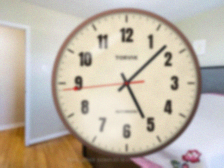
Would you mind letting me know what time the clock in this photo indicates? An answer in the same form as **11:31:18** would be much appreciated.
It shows **5:07:44**
